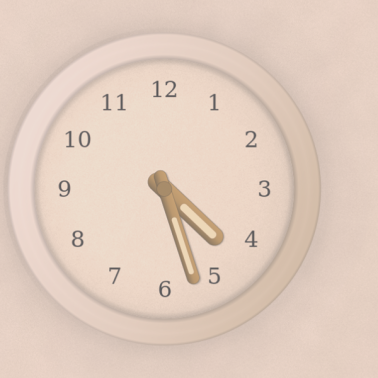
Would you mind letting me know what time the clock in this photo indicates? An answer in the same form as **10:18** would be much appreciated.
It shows **4:27**
